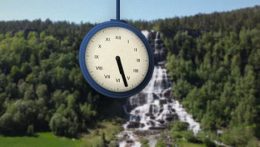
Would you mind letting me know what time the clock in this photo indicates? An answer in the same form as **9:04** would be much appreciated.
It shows **5:27**
